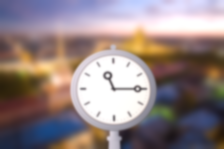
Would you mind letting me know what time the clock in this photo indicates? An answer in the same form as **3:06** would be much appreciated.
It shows **11:15**
